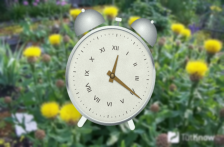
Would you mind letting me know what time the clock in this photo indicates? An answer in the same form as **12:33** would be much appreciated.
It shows **12:20**
